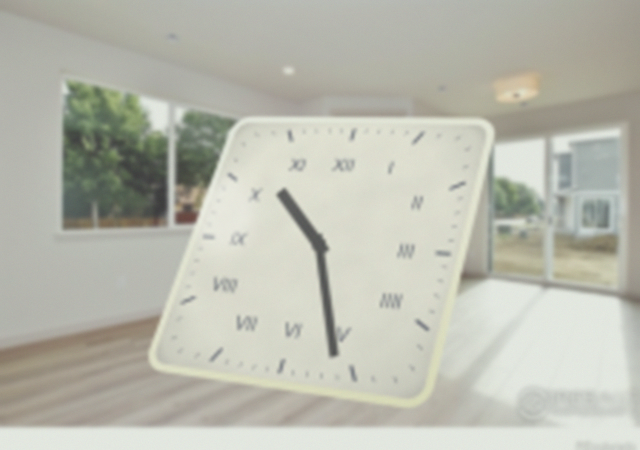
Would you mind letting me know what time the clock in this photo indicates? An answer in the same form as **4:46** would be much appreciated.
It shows **10:26**
